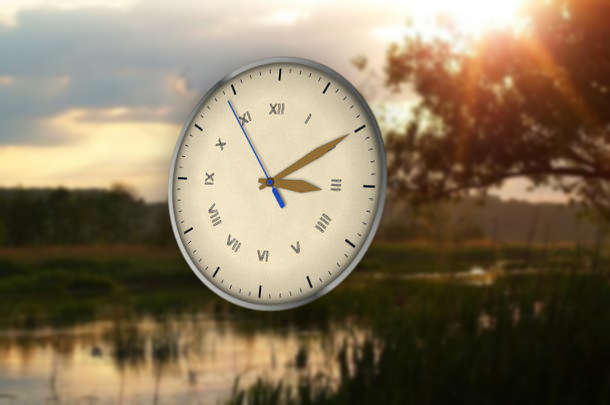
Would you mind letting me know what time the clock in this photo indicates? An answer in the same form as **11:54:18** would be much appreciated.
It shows **3:09:54**
